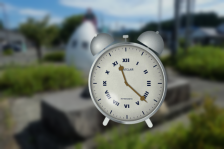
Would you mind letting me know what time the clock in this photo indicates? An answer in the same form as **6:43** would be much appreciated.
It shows **11:22**
